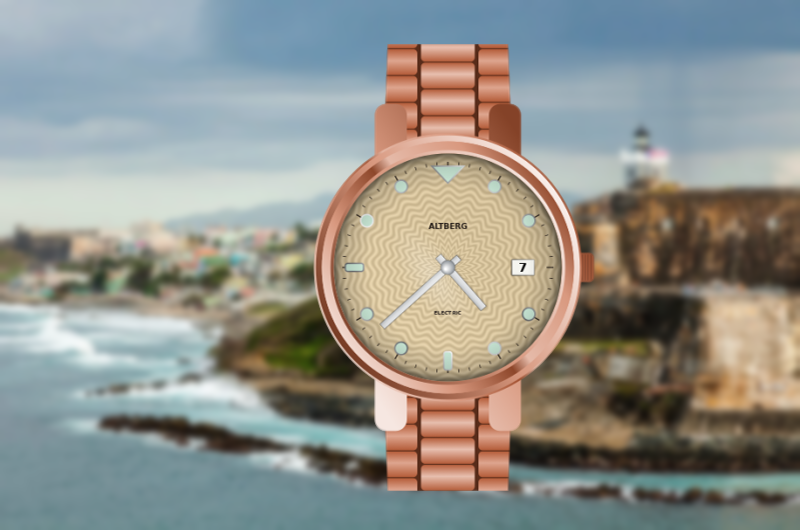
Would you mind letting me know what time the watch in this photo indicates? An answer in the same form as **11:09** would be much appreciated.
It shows **4:38**
